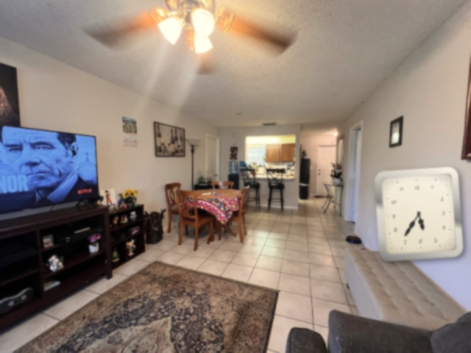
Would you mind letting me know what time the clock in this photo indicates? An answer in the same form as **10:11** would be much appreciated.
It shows **5:36**
